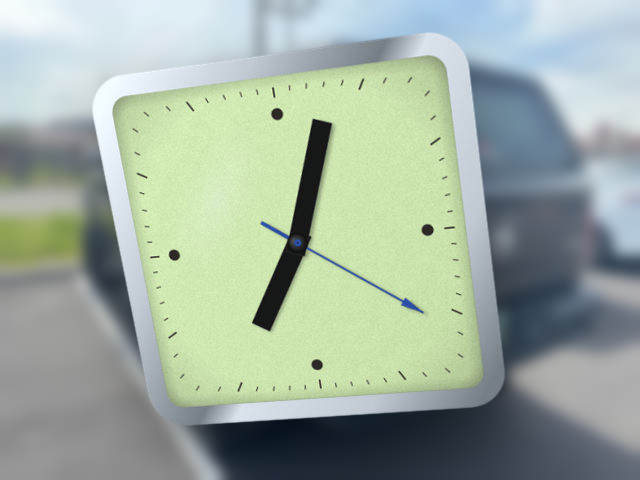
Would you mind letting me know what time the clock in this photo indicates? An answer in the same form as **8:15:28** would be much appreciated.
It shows **7:03:21**
